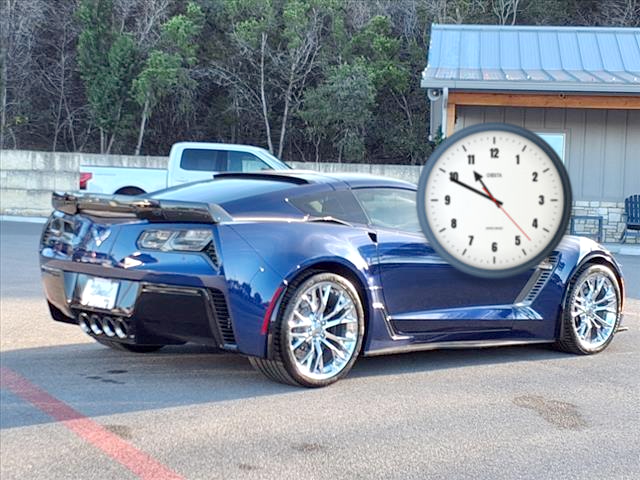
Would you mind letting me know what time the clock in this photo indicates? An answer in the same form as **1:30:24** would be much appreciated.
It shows **10:49:23**
